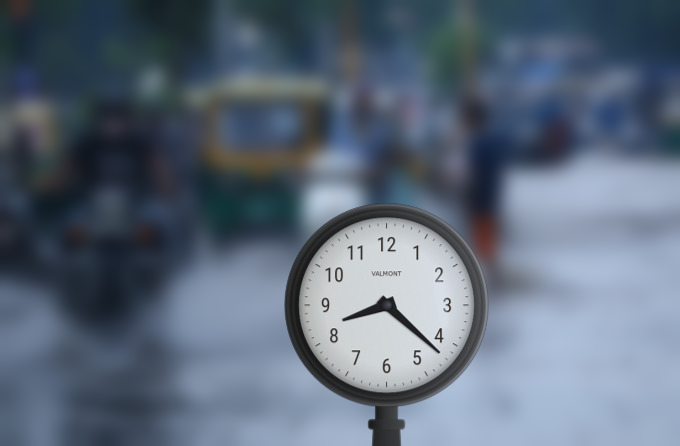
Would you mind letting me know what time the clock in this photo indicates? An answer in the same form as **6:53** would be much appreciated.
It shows **8:22**
